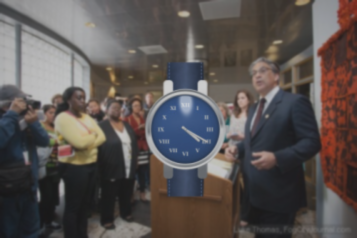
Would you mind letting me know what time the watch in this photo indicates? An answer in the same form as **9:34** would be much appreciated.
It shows **4:20**
